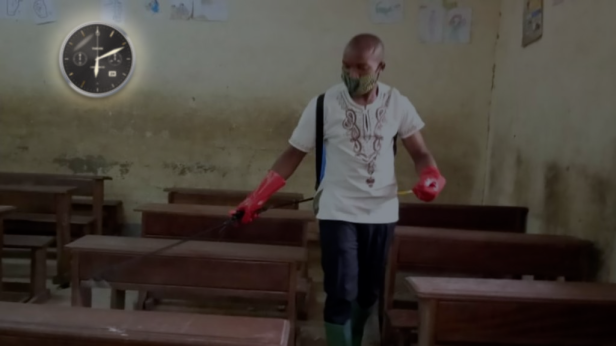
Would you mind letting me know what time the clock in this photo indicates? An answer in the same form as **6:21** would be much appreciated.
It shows **6:11**
